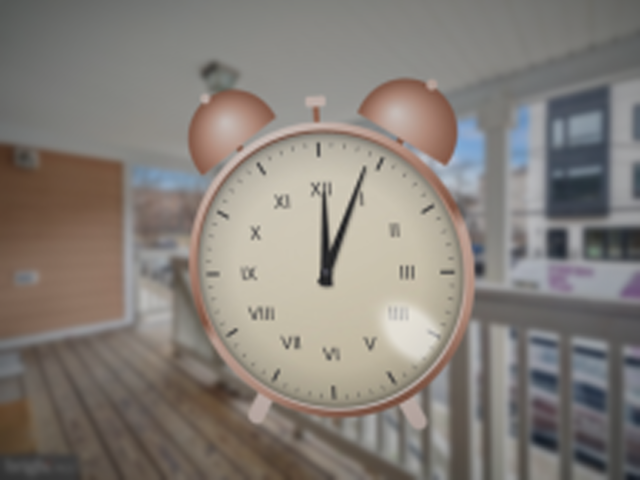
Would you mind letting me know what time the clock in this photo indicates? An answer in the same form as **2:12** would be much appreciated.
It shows **12:04**
